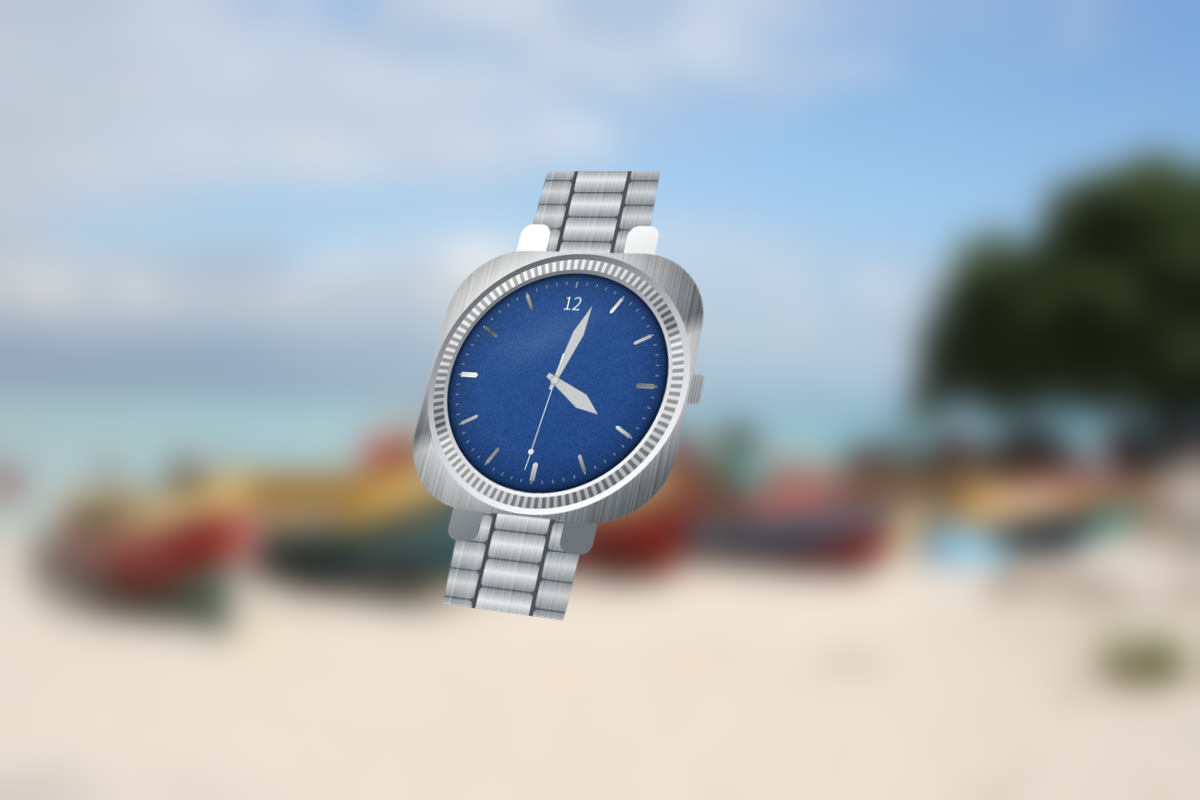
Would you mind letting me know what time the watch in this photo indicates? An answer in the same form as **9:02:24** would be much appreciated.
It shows **4:02:31**
